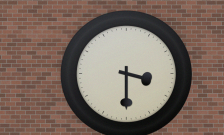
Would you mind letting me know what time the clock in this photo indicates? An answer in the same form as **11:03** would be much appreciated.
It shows **3:30**
